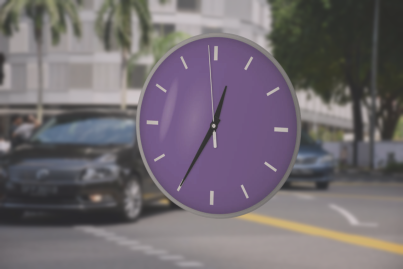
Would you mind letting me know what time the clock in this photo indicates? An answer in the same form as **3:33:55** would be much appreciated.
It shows **12:34:59**
